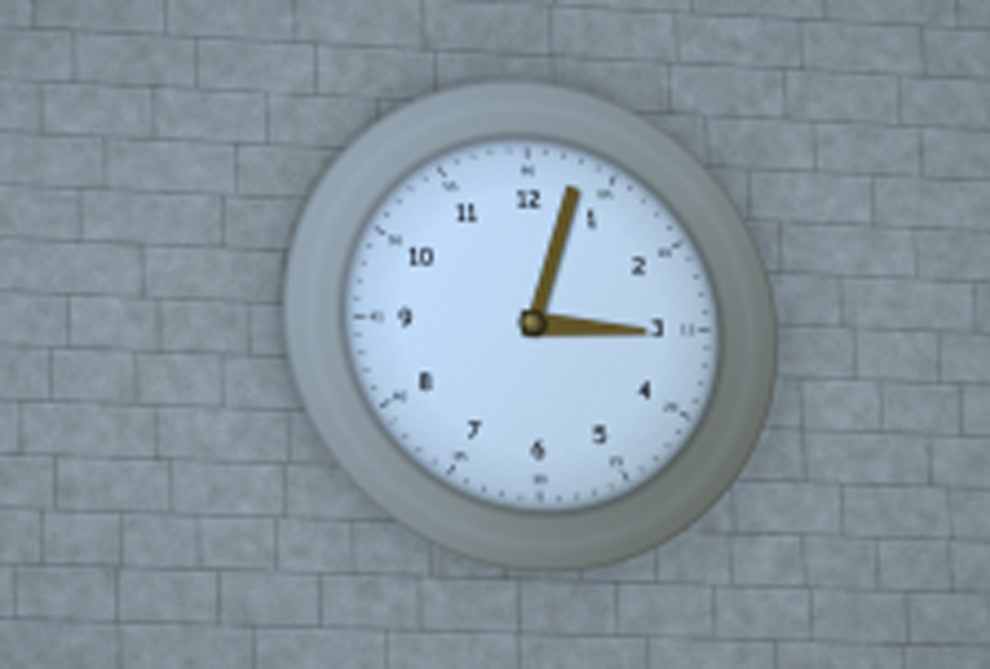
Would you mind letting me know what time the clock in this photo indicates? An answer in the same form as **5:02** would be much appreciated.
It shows **3:03**
